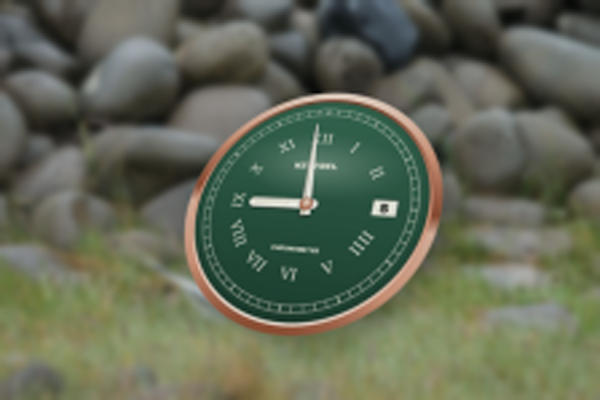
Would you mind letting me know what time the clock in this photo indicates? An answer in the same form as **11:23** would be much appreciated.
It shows **8:59**
